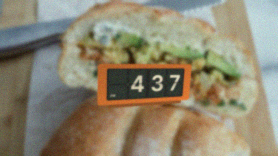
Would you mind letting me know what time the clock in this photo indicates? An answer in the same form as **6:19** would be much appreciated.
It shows **4:37**
